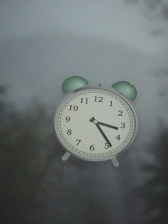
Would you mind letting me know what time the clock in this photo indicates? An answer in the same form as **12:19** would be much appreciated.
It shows **3:24**
